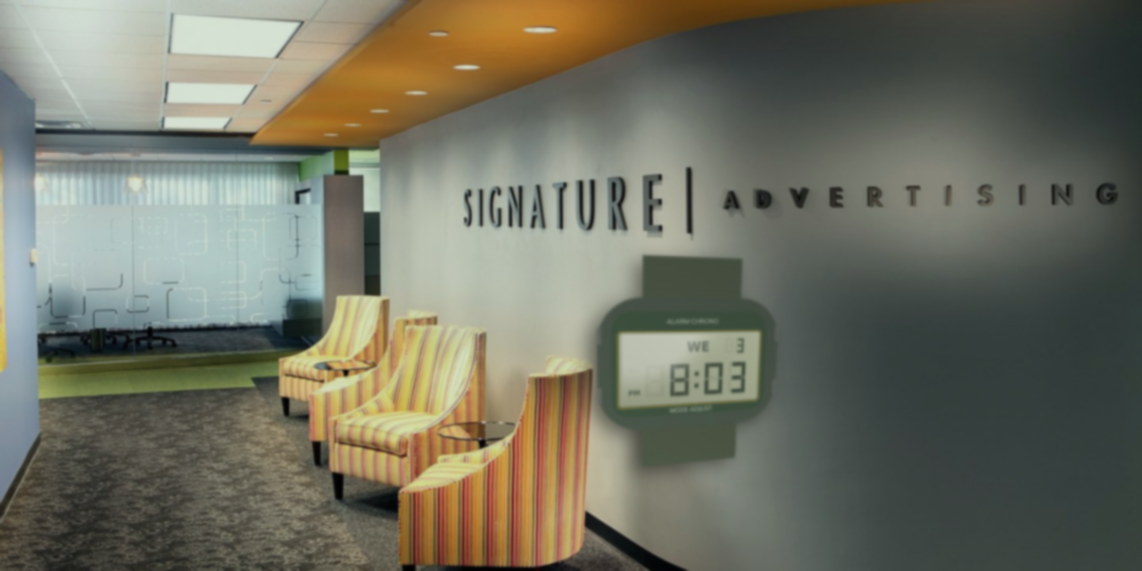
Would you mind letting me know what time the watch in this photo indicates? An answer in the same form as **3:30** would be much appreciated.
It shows **8:03**
